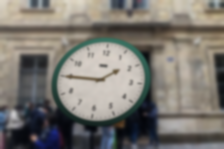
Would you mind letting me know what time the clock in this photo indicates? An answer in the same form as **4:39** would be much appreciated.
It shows **1:45**
